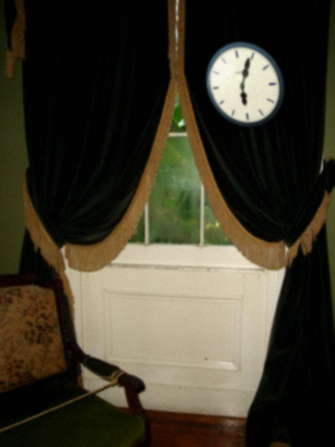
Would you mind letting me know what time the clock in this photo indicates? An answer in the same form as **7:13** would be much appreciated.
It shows **6:04**
